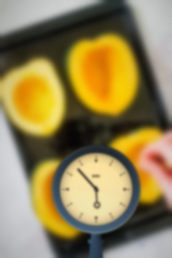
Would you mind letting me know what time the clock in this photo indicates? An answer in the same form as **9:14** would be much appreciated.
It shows **5:53**
